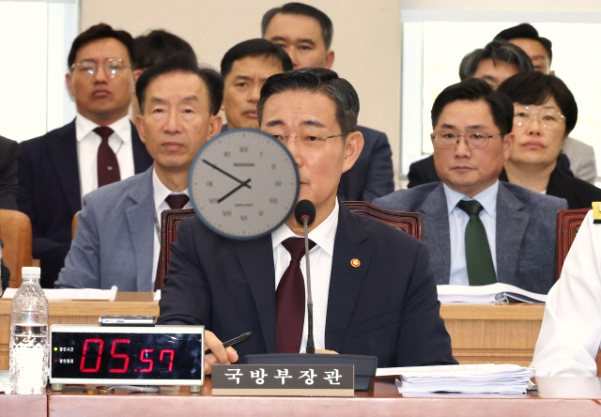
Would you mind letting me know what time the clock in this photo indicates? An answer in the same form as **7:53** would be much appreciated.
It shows **7:50**
